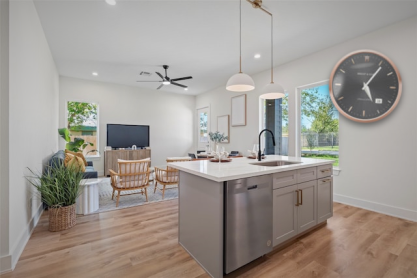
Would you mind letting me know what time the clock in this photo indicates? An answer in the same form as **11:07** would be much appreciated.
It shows **5:06**
